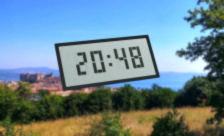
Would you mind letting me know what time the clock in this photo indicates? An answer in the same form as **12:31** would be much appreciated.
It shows **20:48**
